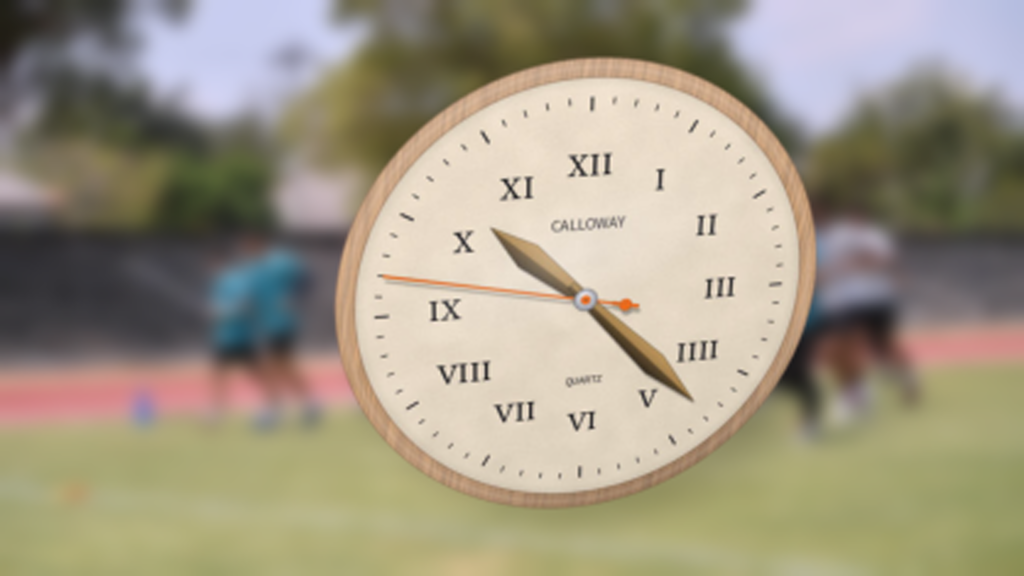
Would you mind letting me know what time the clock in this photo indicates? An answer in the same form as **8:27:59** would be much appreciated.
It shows **10:22:47**
